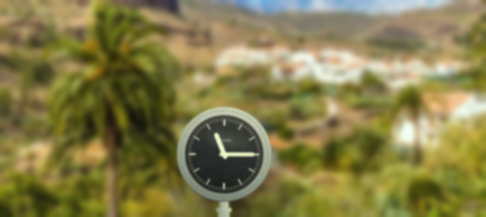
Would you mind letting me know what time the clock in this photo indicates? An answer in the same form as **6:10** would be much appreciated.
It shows **11:15**
